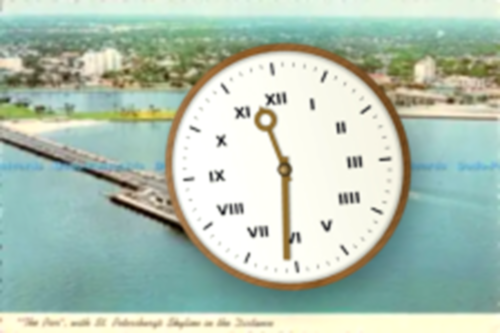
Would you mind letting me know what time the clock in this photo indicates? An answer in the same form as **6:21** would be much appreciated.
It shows **11:31**
